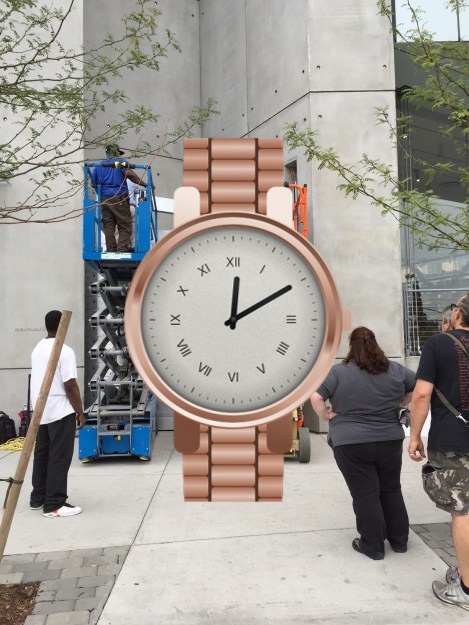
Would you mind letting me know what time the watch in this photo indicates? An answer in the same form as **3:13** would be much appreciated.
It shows **12:10**
